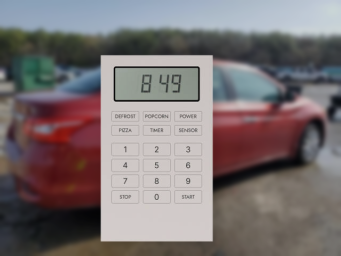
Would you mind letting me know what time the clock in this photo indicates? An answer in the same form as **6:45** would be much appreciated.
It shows **8:49**
